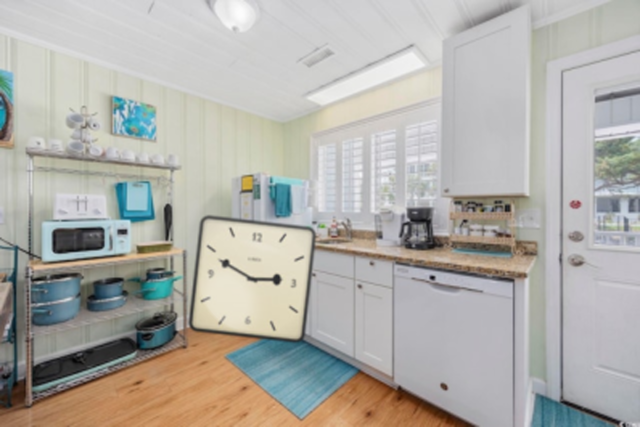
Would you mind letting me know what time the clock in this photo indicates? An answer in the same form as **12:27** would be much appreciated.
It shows **2:49**
